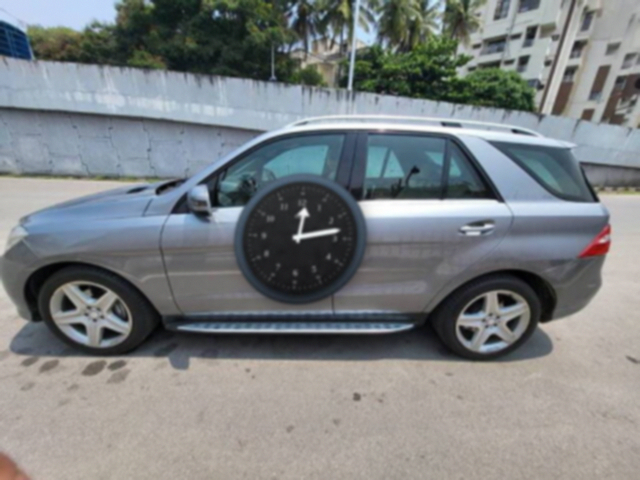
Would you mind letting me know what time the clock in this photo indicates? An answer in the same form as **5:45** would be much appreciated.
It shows **12:13**
